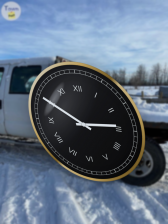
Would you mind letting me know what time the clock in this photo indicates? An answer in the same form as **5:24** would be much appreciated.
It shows **2:50**
